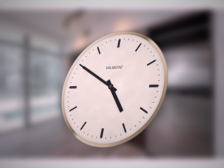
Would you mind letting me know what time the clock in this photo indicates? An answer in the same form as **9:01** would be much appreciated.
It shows **4:50**
